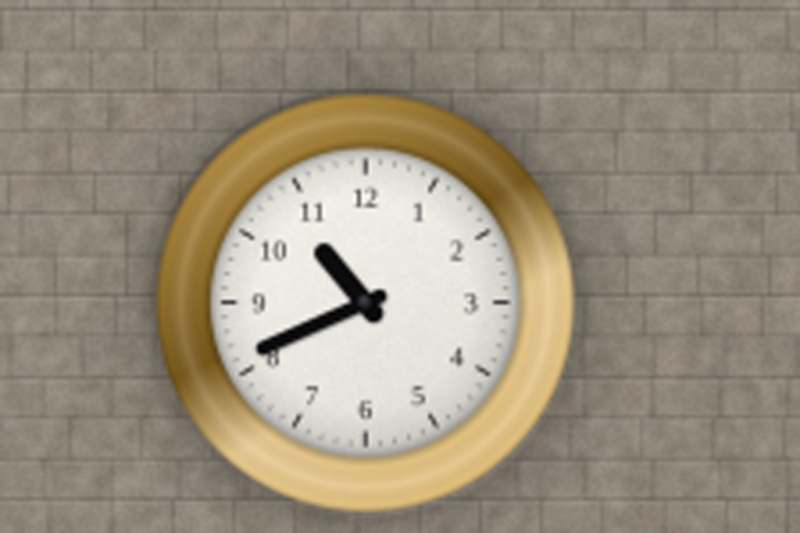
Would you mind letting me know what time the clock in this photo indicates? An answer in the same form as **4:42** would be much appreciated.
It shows **10:41**
